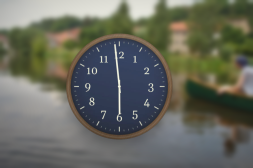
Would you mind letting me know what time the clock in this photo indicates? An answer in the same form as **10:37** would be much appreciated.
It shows **5:59**
